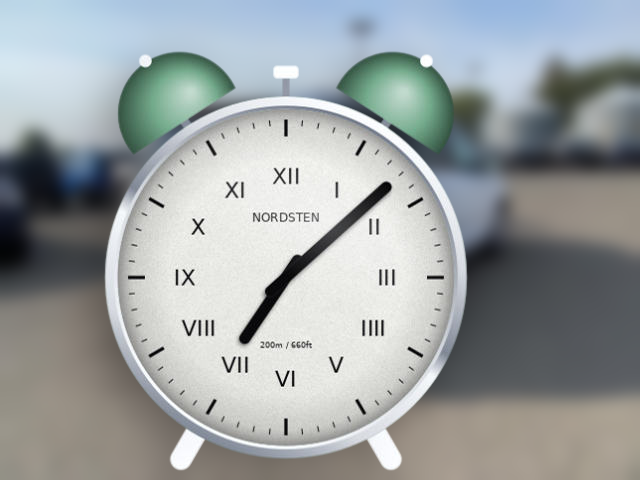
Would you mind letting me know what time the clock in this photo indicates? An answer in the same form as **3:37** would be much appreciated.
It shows **7:08**
